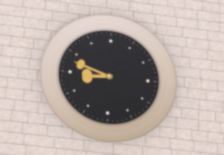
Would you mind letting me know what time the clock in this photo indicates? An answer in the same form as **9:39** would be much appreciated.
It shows **8:48**
